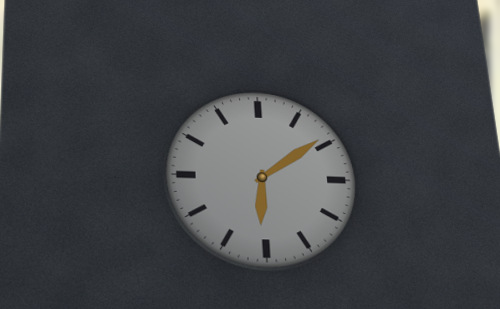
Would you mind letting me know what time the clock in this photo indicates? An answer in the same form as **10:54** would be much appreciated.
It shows **6:09**
